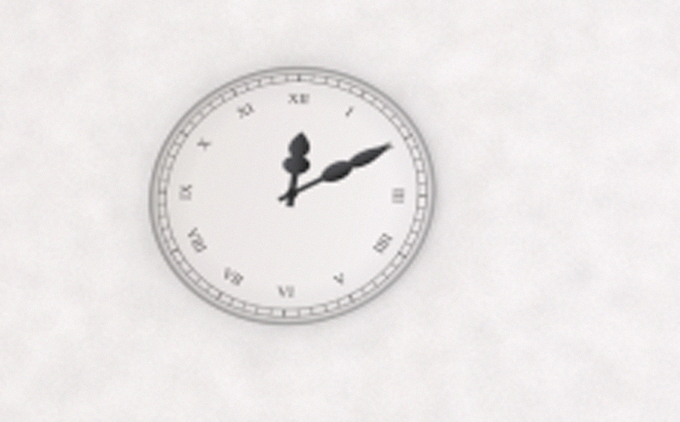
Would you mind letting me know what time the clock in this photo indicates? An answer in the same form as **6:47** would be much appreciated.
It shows **12:10**
